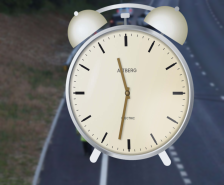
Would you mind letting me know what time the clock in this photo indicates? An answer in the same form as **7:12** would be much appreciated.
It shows **11:32**
